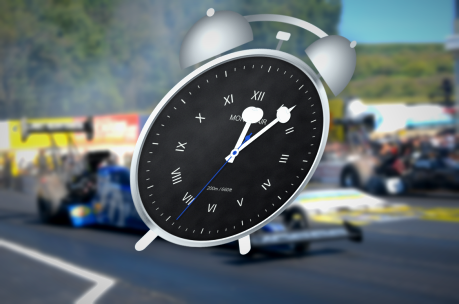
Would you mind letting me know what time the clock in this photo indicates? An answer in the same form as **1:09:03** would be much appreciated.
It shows **12:06:34**
